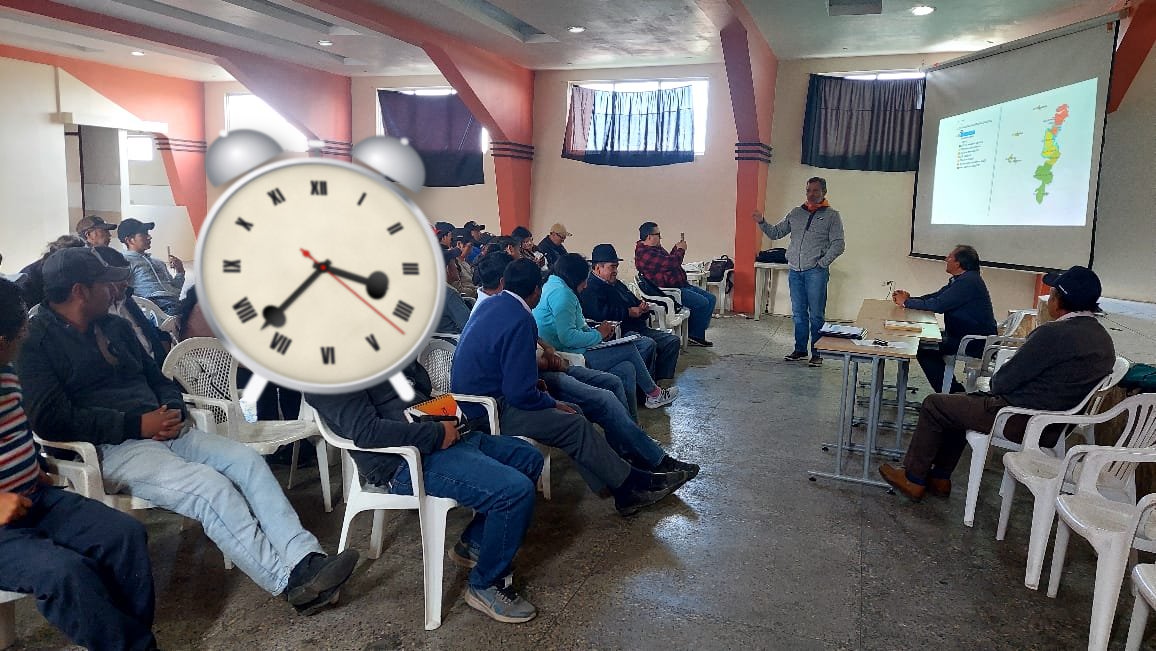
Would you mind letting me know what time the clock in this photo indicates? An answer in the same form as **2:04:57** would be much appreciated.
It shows **3:37:22**
